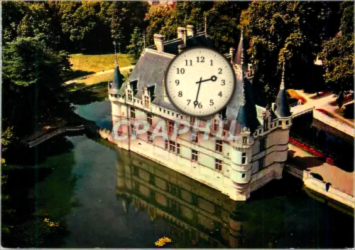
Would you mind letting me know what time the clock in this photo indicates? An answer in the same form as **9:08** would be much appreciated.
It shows **2:32**
